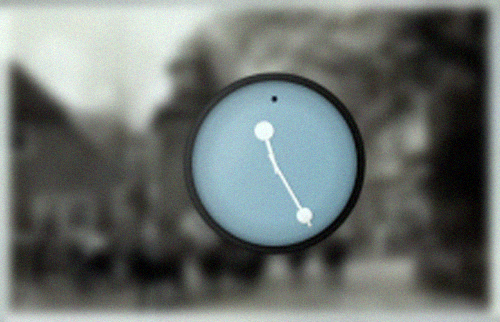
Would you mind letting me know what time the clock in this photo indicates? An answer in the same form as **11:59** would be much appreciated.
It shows **11:25**
